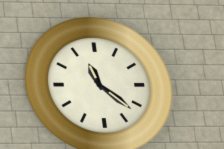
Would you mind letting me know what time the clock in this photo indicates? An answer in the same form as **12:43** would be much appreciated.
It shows **11:22**
